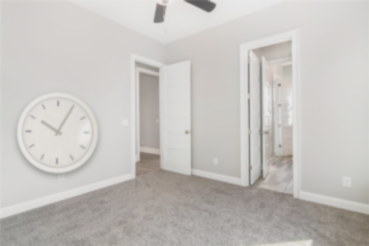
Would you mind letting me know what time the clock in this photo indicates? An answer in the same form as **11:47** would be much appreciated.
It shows **10:05**
